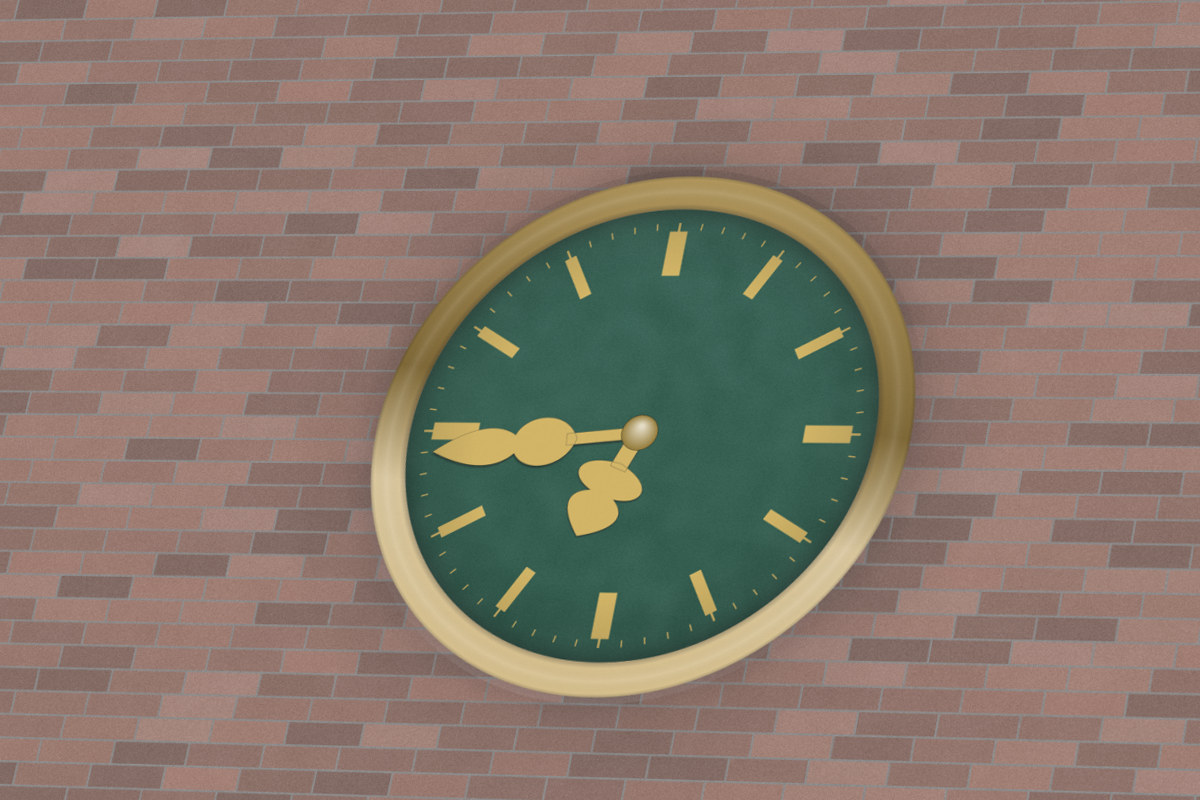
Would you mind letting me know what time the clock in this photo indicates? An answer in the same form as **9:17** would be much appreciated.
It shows **6:44**
